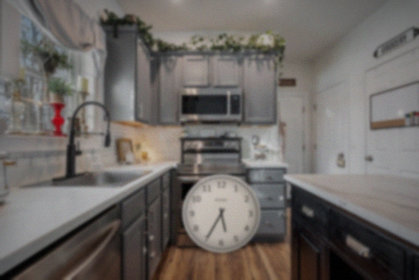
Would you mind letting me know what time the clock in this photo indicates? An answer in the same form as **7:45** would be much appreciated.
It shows **5:35**
